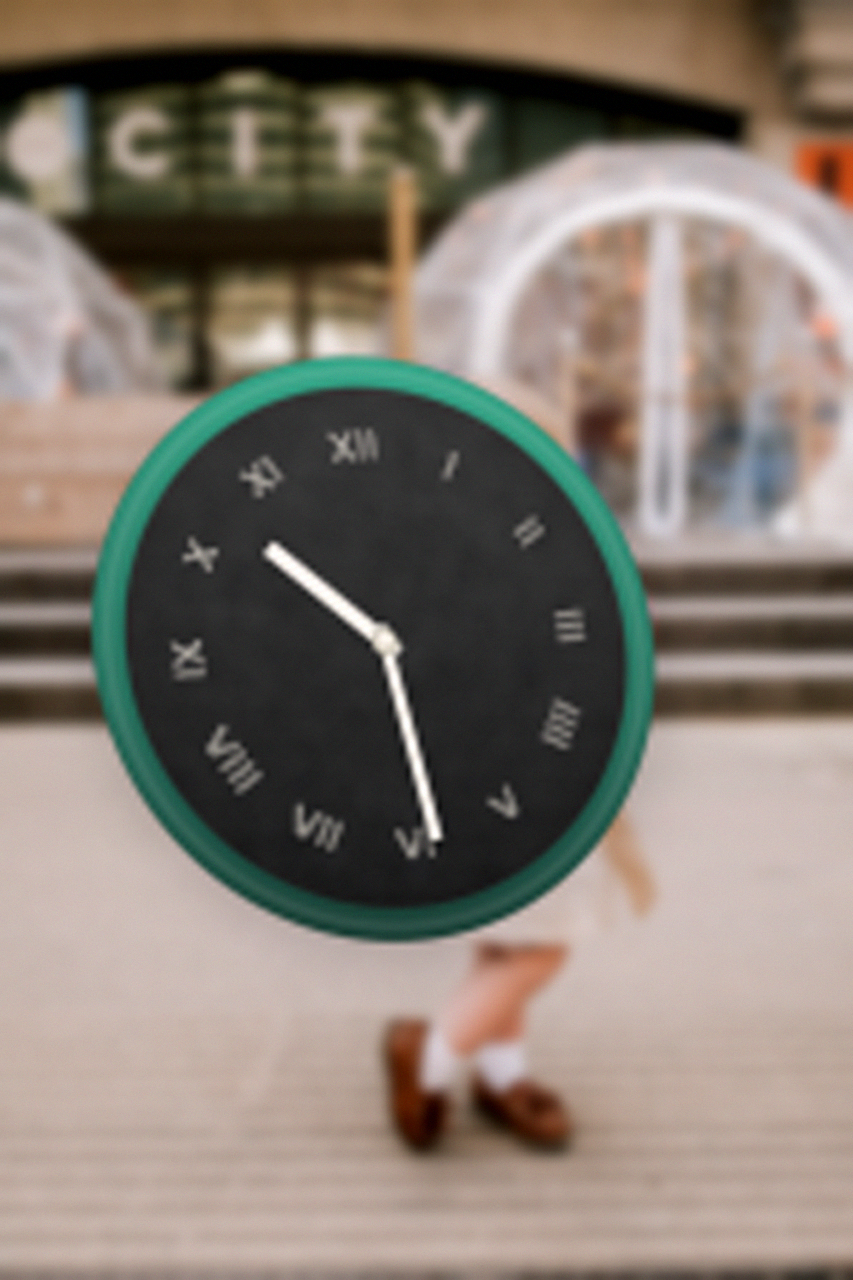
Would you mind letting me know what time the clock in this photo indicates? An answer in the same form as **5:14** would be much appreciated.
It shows **10:29**
